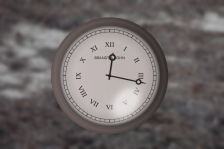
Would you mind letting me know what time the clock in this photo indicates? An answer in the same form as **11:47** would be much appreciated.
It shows **12:17**
